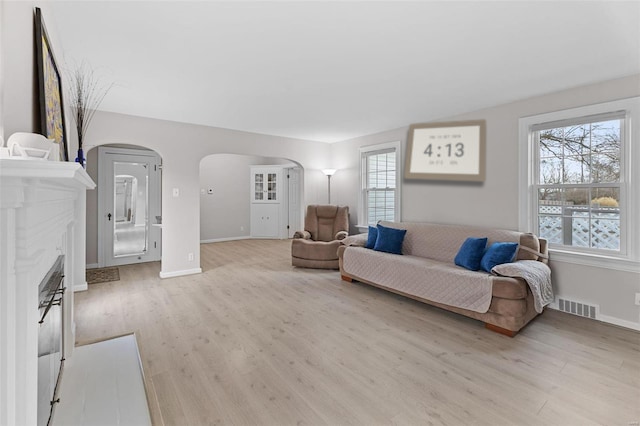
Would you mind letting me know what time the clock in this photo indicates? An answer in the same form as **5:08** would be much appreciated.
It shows **4:13**
